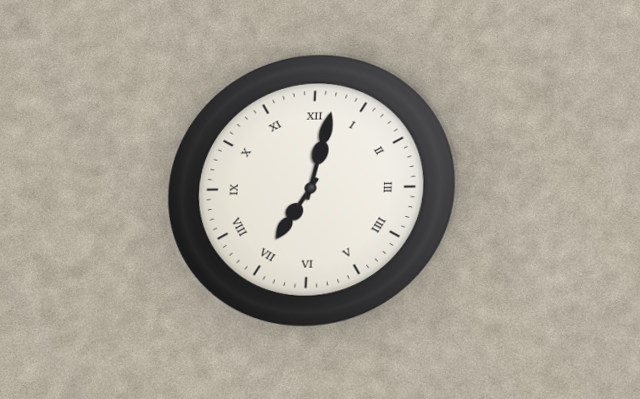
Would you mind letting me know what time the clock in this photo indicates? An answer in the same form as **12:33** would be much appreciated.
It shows **7:02**
